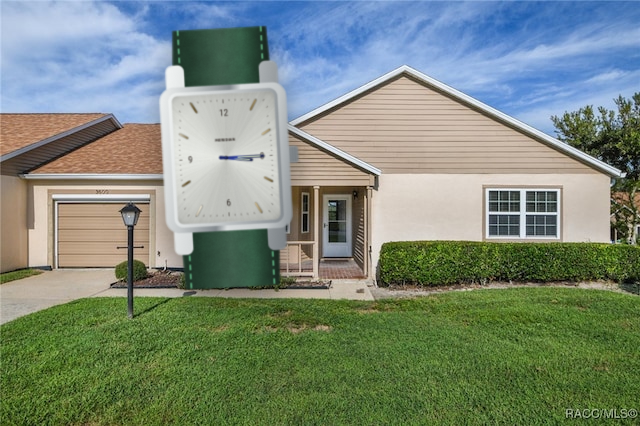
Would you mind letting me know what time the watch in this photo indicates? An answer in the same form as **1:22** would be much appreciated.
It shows **3:15**
